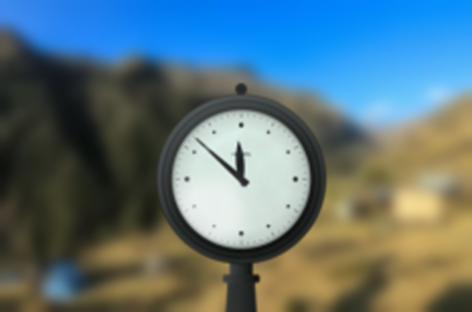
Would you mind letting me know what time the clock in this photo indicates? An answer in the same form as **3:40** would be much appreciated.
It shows **11:52**
